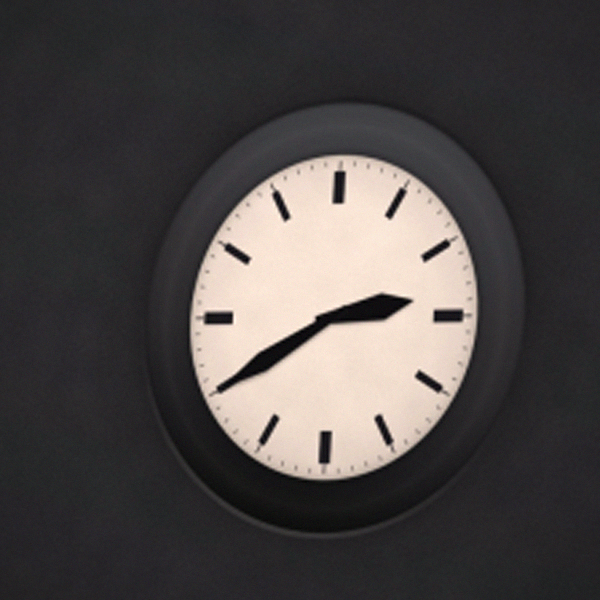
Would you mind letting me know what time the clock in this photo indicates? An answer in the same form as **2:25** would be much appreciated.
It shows **2:40**
